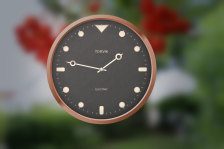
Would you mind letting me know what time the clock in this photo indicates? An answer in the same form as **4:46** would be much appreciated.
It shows **1:47**
